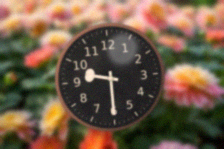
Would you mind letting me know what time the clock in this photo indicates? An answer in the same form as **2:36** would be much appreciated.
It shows **9:30**
